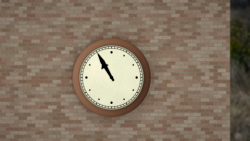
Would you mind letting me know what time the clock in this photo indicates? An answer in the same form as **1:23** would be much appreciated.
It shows **10:55**
